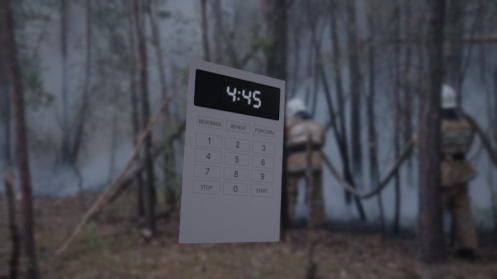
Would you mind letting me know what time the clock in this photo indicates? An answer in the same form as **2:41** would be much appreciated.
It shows **4:45**
